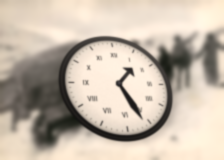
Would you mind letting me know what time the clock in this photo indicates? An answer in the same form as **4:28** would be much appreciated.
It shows **1:26**
